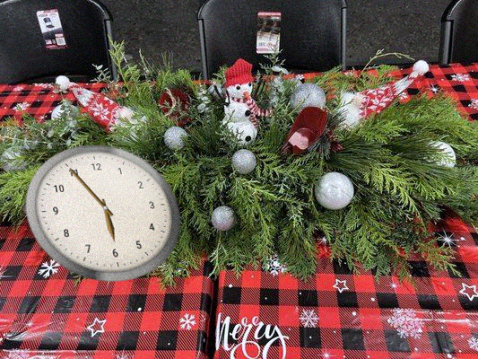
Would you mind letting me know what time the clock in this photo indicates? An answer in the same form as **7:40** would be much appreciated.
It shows **5:55**
